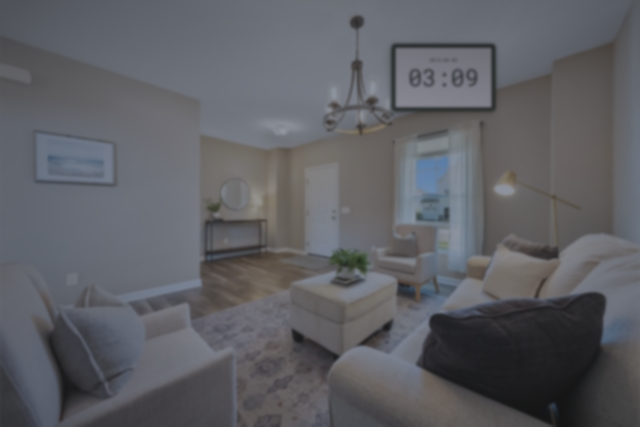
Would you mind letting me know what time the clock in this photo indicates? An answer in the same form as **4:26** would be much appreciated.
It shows **3:09**
